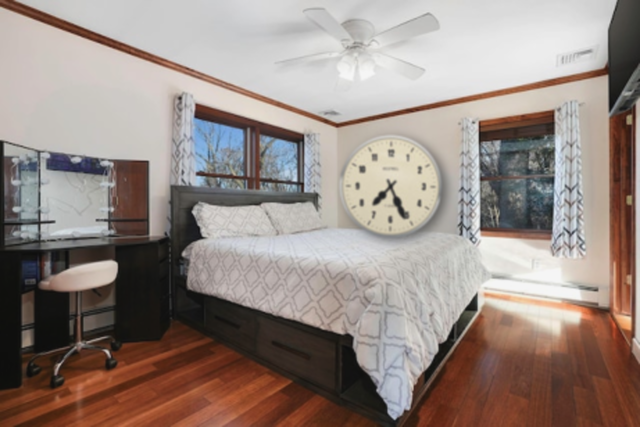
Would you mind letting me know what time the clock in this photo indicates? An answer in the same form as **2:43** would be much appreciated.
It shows **7:26**
